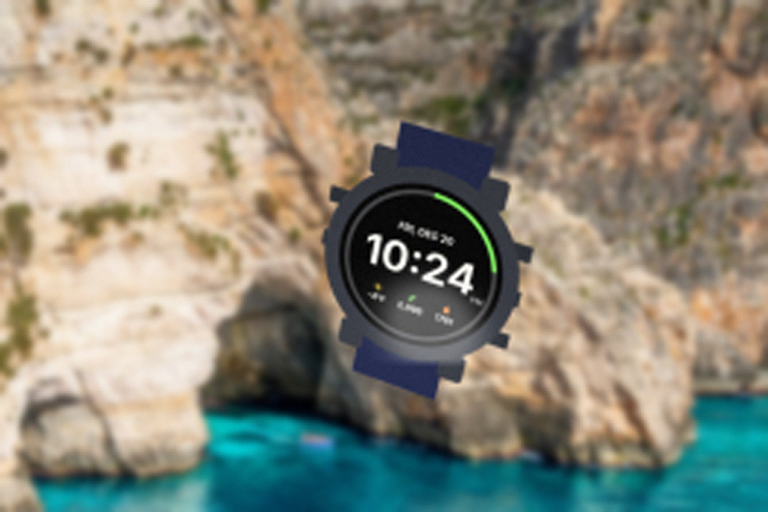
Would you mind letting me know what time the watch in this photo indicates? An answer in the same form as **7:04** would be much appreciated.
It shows **10:24**
